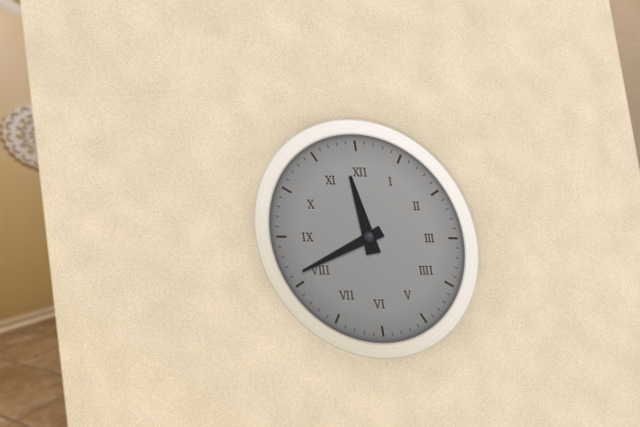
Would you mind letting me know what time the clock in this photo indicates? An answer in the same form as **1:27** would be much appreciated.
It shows **11:41**
